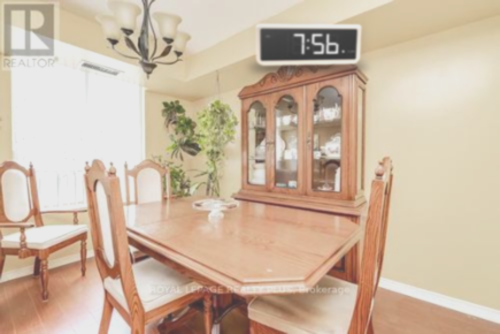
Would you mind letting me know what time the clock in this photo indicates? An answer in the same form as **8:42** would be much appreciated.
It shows **7:56**
